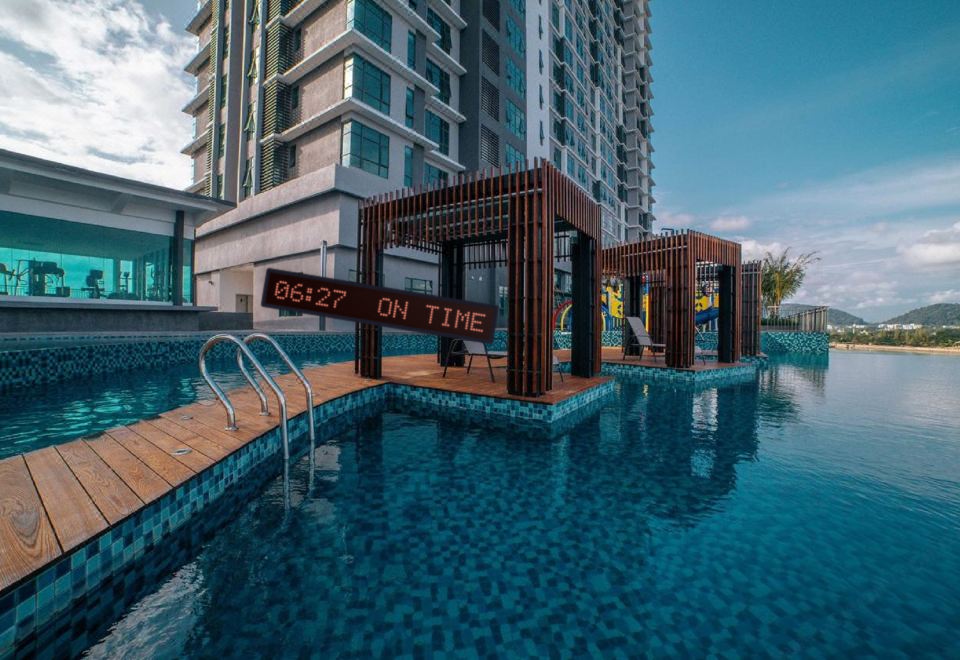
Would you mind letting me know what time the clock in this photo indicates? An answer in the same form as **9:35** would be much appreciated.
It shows **6:27**
